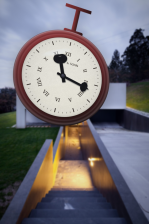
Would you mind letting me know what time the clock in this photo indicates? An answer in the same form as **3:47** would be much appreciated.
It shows **11:17**
